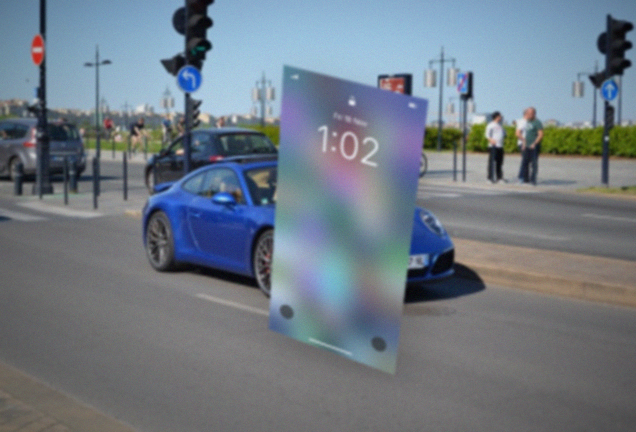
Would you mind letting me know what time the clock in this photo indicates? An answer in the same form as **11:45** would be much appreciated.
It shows **1:02**
